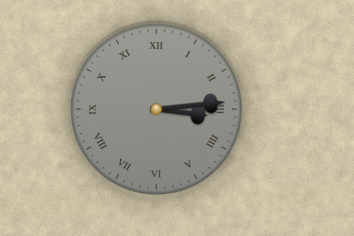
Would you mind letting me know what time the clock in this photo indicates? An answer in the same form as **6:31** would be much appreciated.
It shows **3:14**
